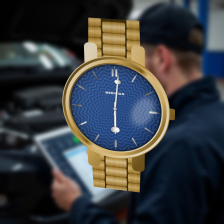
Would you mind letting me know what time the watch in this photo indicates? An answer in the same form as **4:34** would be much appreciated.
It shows **6:01**
